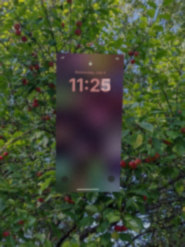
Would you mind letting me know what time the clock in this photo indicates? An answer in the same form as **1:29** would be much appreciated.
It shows **11:25**
